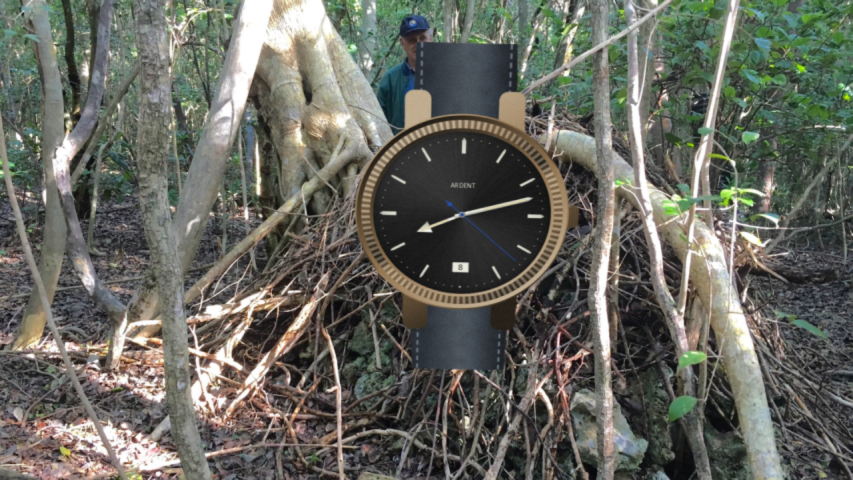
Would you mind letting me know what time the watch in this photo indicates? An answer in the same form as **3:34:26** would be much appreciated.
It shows **8:12:22**
